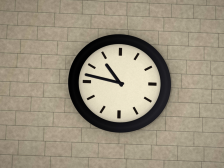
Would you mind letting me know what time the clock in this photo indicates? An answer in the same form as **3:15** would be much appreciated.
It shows **10:47**
